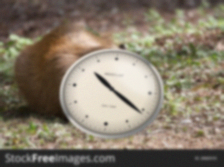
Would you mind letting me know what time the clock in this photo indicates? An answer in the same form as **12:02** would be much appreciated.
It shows **10:21**
